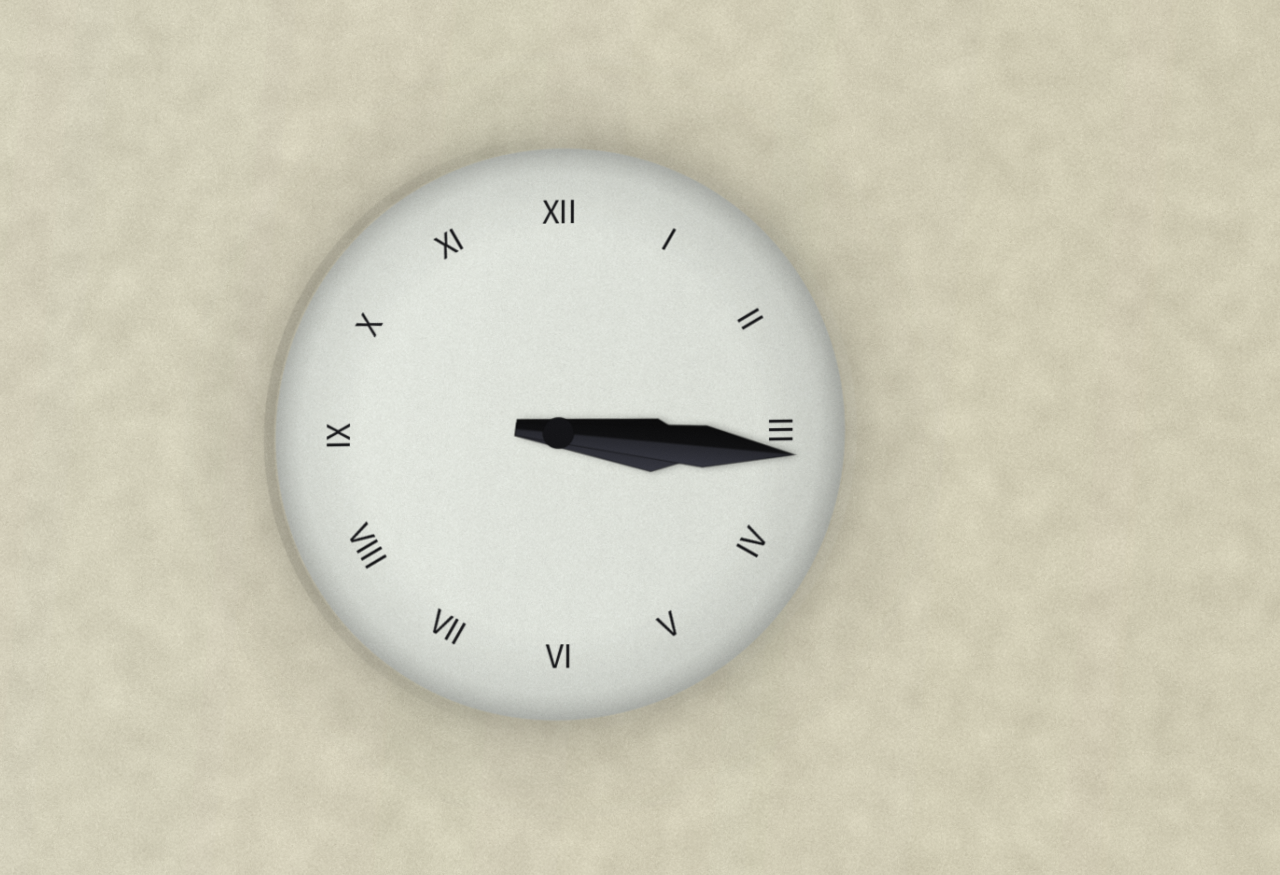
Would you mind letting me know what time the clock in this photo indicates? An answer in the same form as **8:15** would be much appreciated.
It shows **3:16**
